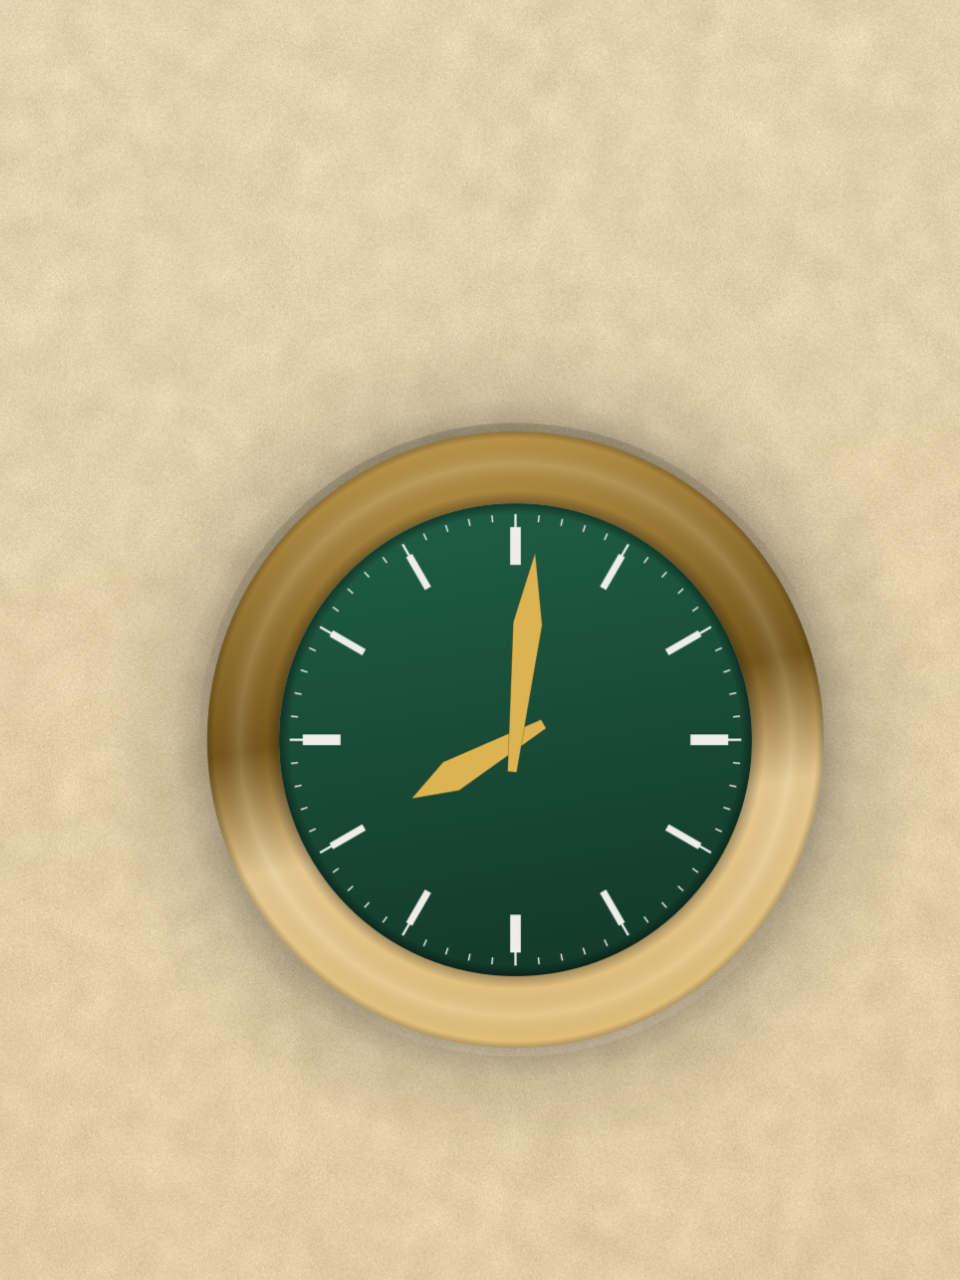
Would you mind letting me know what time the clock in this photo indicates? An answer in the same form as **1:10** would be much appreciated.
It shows **8:01**
